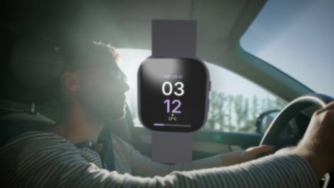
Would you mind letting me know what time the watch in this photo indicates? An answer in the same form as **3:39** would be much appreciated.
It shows **3:12**
